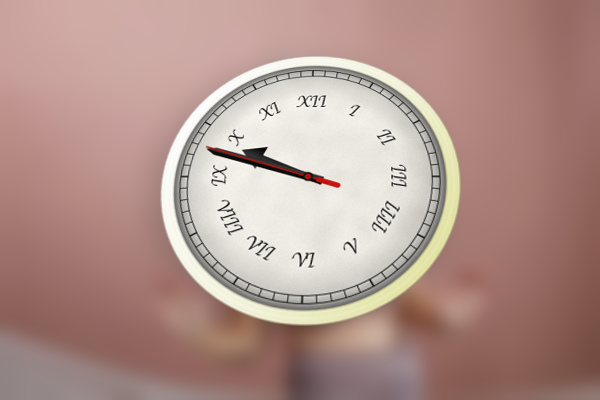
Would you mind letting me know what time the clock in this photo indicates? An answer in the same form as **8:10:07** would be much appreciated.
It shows **9:47:48**
